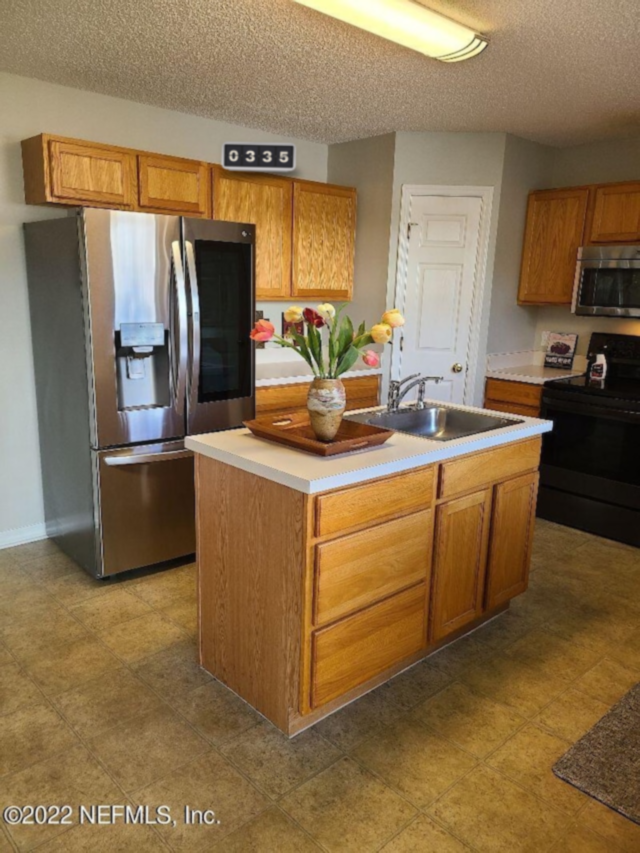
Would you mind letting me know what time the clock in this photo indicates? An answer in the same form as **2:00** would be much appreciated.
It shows **3:35**
